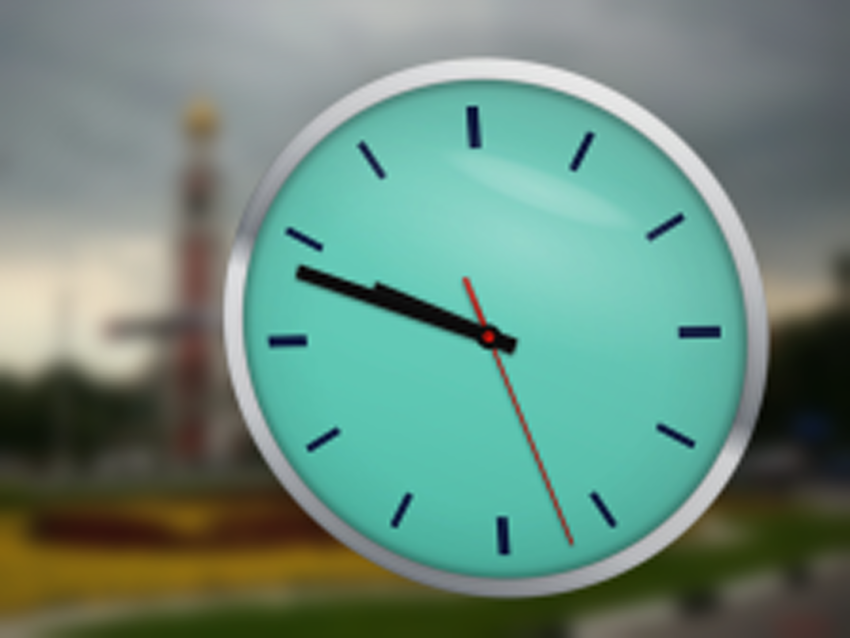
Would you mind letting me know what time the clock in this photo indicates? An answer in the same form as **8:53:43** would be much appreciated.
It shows **9:48:27**
